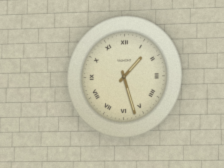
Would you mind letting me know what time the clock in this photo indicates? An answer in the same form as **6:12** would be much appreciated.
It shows **1:27**
